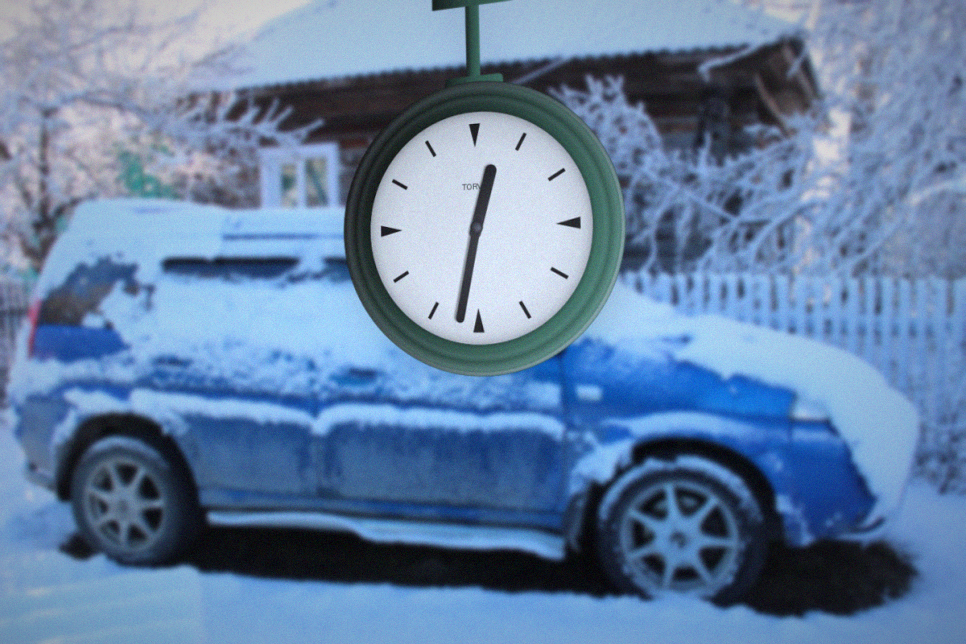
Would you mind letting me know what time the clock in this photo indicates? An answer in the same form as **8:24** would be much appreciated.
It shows **12:32**
